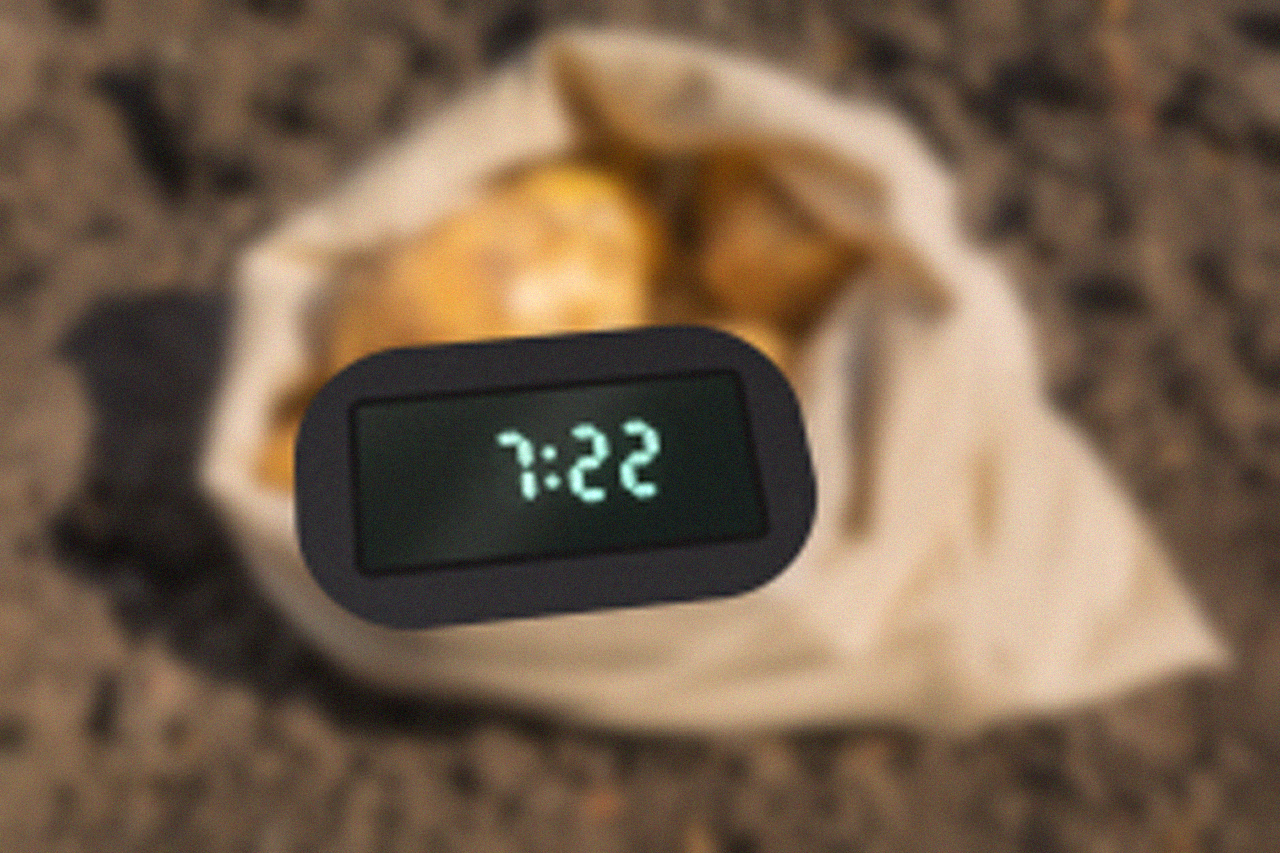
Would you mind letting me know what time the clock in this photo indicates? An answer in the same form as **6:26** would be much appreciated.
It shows **7:22**
